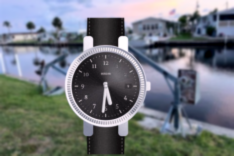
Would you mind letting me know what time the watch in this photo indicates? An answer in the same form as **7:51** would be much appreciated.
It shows **5:31**
